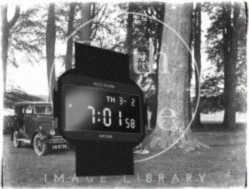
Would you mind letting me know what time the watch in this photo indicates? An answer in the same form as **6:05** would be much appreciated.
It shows **7:01**
